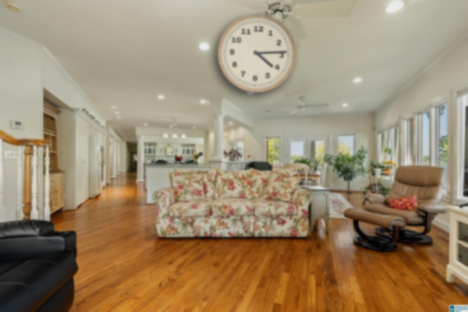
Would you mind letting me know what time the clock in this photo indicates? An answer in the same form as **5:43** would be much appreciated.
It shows **4:14**
